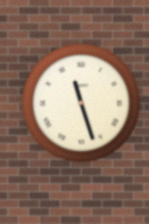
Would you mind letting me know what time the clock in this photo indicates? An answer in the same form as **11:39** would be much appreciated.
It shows **11:27**
